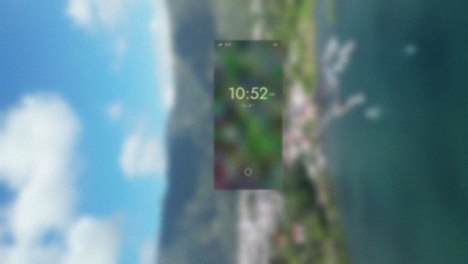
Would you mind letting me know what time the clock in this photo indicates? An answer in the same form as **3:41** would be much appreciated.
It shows **10:52**
